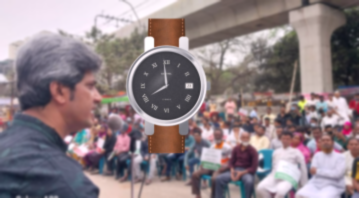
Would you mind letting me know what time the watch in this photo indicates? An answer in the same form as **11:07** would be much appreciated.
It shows **7:59**
